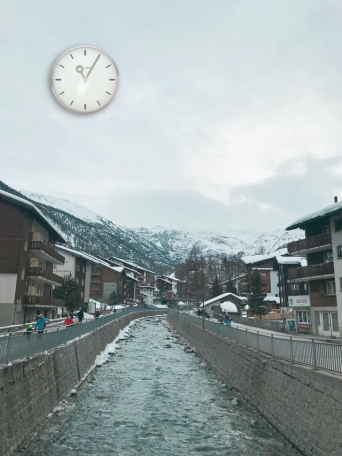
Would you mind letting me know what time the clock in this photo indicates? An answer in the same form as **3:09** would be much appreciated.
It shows **11:05**
